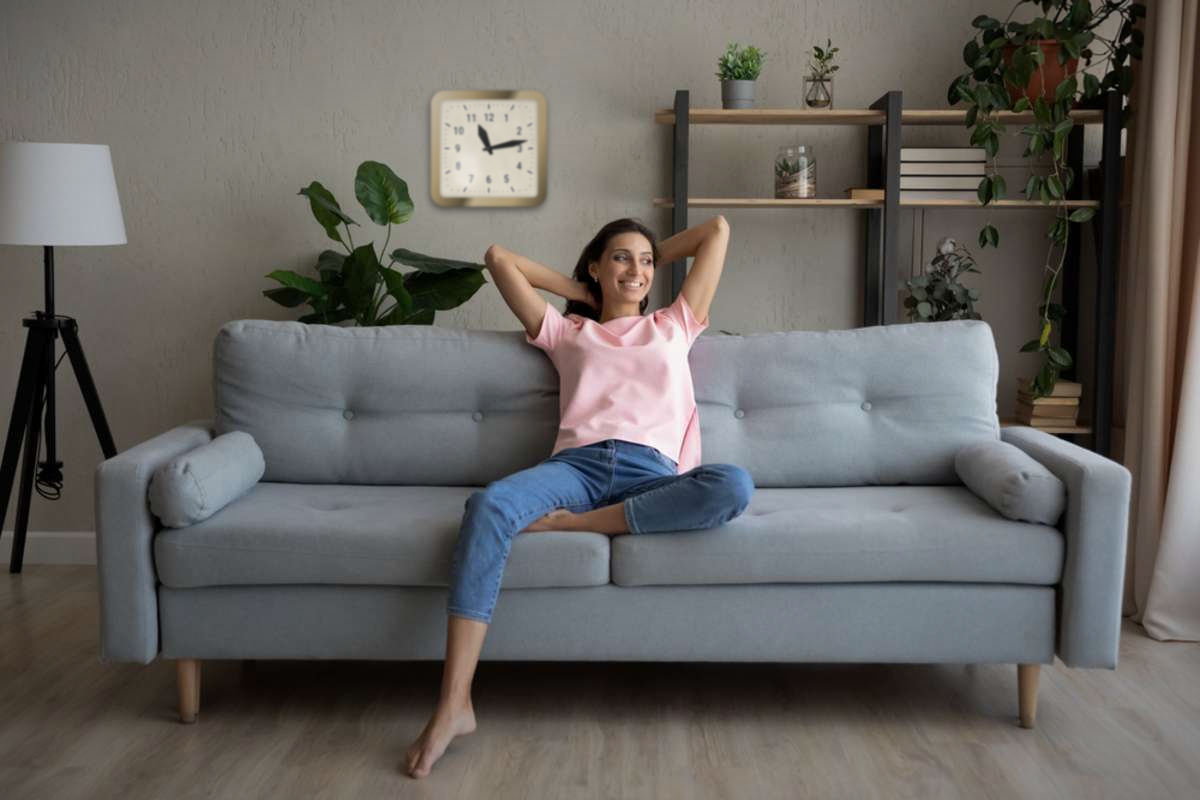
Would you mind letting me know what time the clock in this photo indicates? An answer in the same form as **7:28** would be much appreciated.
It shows **11:13**
